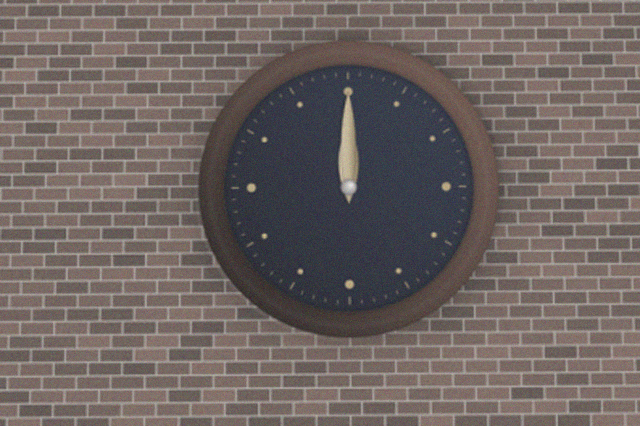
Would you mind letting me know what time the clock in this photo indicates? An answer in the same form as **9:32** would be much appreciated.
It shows **12:00**
